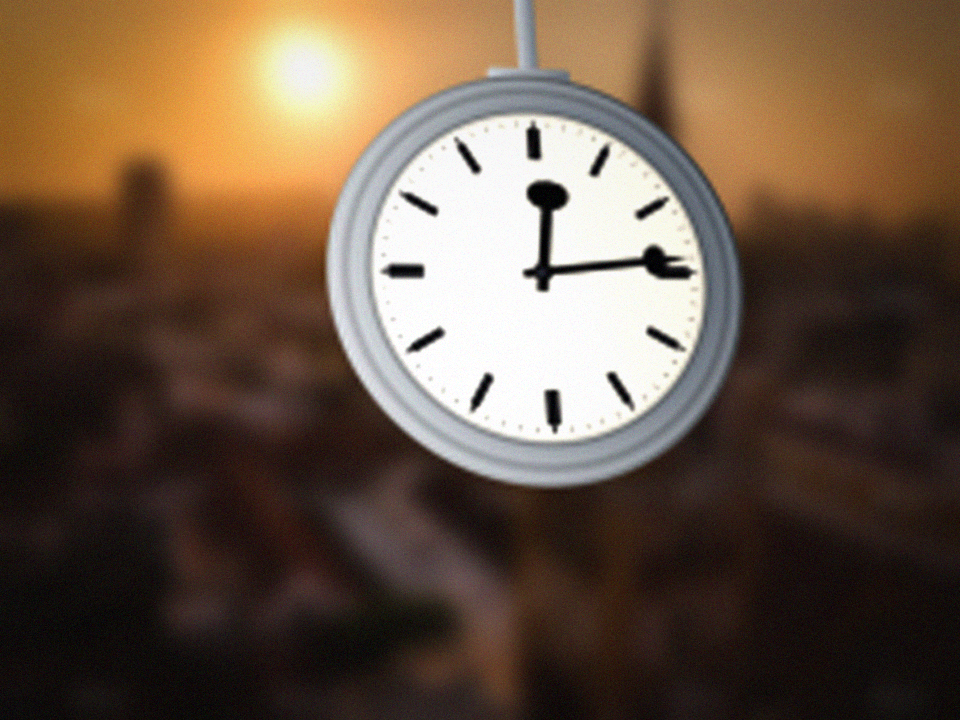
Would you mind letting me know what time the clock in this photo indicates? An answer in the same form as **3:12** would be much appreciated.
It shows **12:14**
